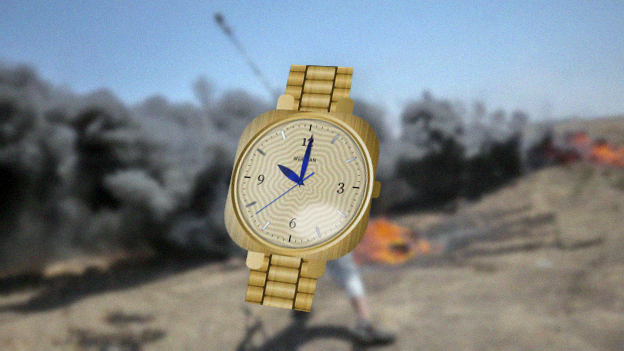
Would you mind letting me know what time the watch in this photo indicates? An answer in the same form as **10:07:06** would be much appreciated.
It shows **10:00:38**
